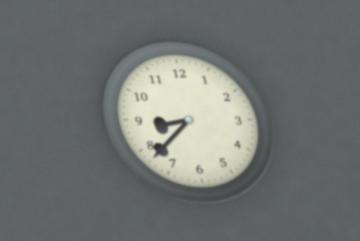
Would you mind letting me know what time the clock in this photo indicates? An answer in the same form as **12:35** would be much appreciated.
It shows **8:38**
